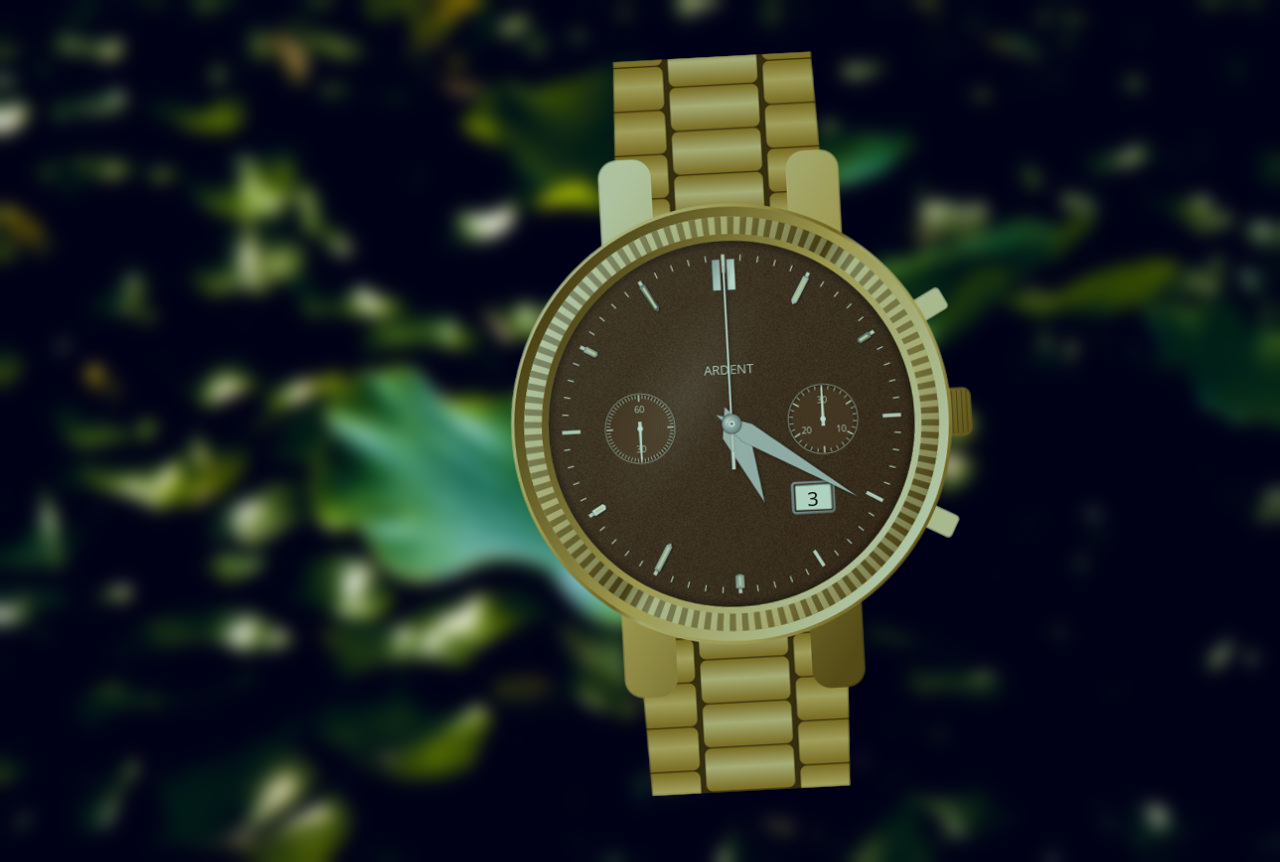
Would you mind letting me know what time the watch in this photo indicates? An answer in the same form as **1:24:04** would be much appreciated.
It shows **5:20:30**
